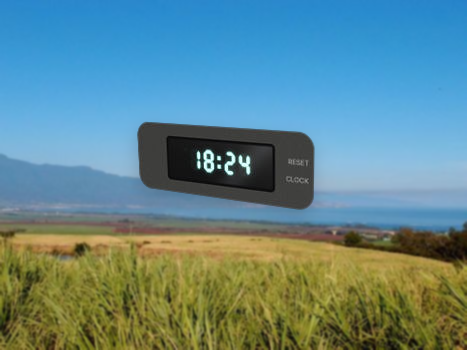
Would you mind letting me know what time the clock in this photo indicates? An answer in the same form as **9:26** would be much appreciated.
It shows **18:24**
